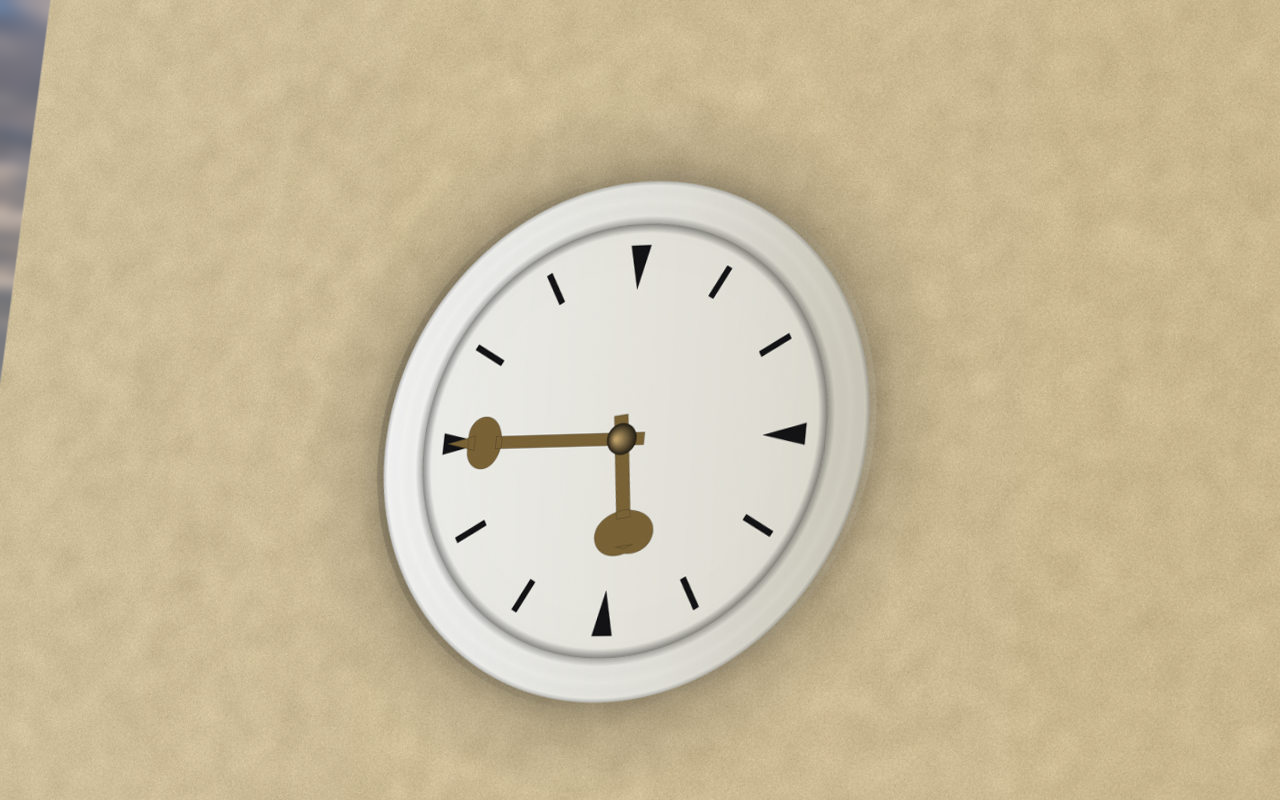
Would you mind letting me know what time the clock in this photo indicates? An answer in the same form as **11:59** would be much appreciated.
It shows **5:45**
